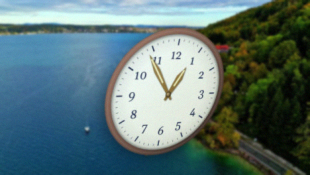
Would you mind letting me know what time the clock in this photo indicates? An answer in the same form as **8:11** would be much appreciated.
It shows **12:54**
